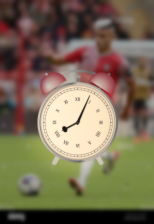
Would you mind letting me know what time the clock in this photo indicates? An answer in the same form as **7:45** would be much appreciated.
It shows **8:04**
